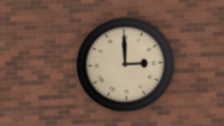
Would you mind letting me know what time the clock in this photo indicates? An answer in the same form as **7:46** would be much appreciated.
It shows **3:00**
